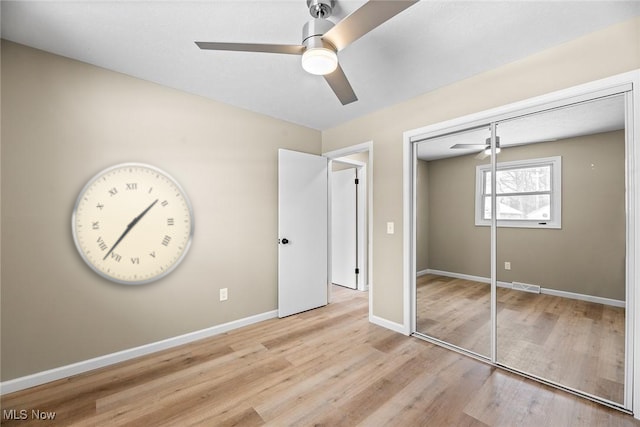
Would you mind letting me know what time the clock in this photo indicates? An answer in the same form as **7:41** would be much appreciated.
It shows **1:37**
